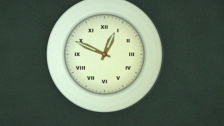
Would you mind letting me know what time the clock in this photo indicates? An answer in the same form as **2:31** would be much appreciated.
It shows **12:49**
